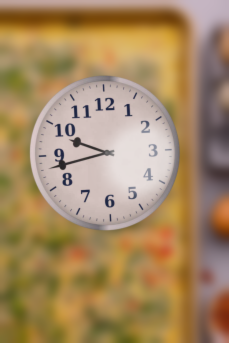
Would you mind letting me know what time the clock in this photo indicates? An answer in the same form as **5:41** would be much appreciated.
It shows **9:43**
